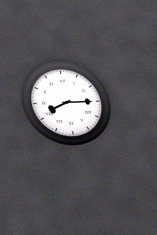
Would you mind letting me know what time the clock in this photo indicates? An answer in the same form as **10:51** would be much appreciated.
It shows **8:15**
